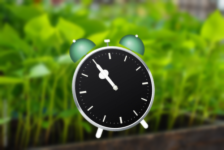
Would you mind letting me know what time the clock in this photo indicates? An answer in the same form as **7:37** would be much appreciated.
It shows **10:55**
